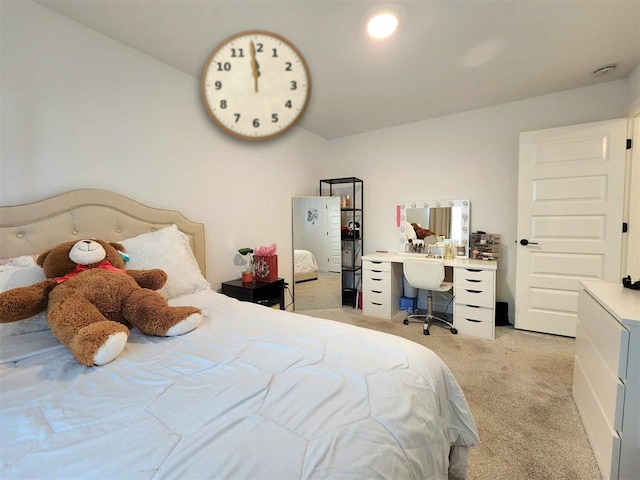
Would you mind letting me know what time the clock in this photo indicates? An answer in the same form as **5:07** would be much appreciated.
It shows **11:59**
